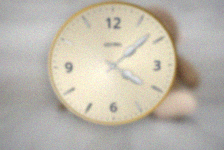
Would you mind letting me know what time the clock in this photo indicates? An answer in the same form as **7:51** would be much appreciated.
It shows **4:08**
